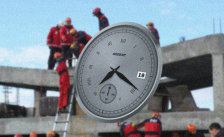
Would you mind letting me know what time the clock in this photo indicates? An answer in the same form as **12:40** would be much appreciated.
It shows **7:19**
